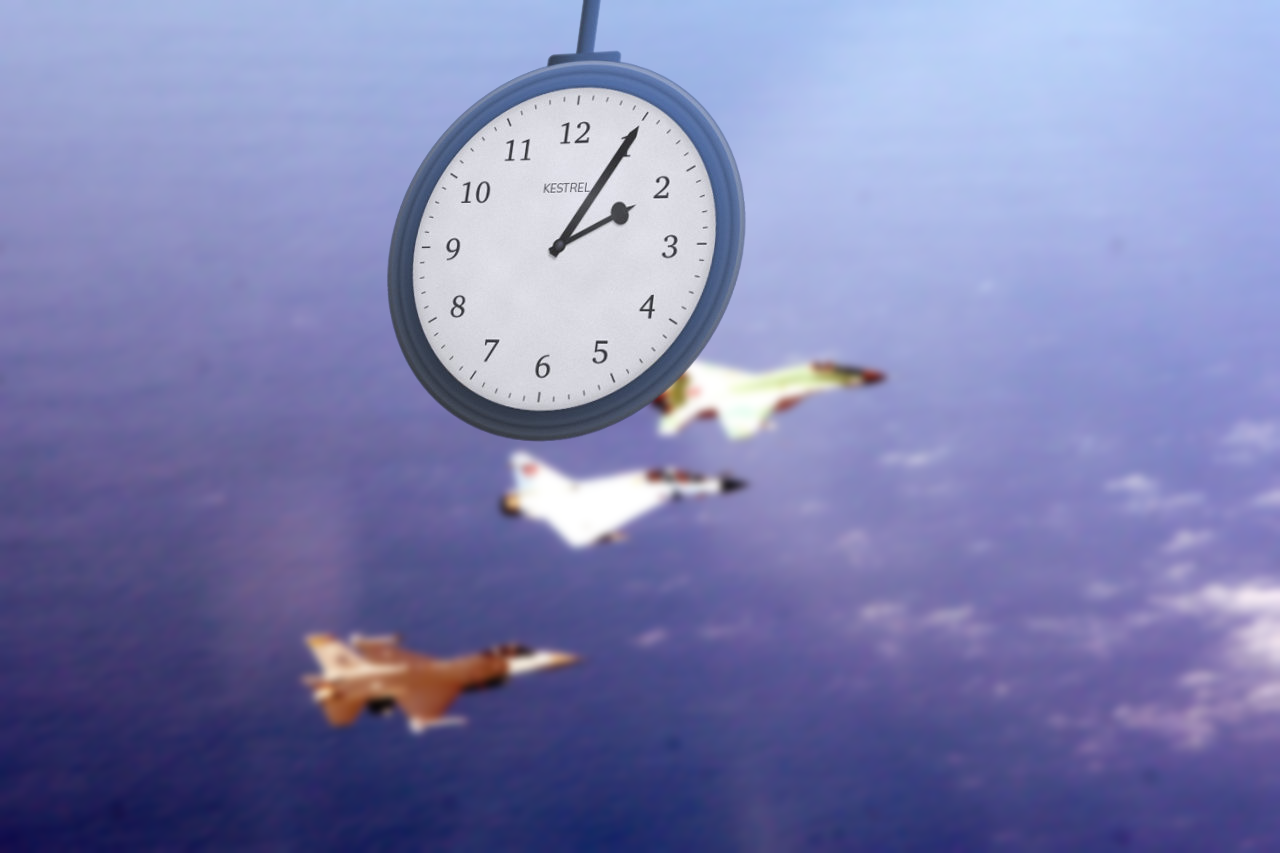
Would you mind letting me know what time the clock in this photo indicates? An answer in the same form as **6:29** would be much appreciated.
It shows **2:05**
